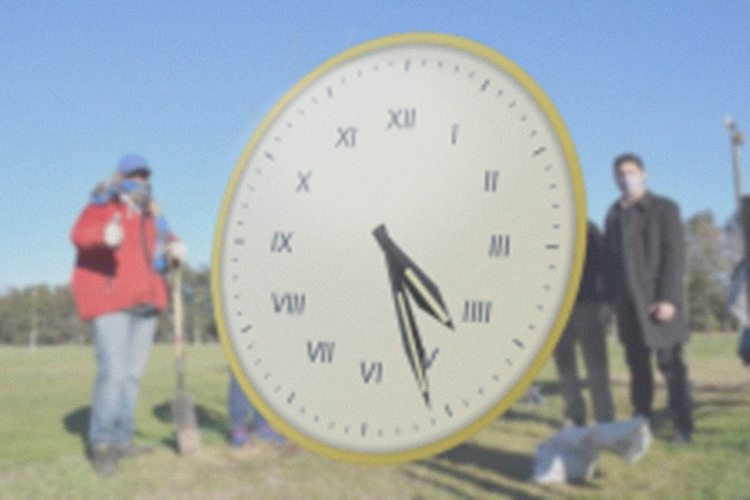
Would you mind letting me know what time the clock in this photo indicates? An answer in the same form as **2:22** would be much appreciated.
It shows **4:26**
